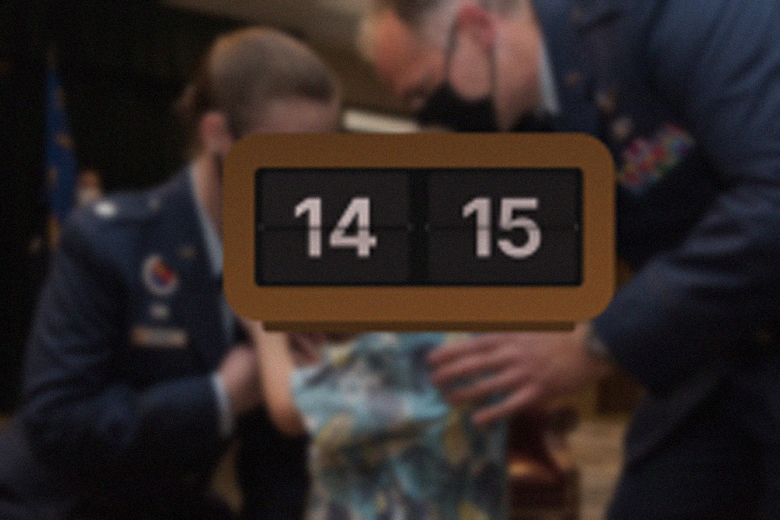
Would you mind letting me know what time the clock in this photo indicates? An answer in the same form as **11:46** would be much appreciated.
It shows **14:15**
